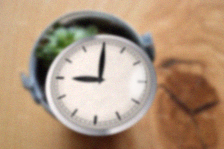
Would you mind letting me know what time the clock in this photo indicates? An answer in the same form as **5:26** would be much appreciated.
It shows **9:00**
